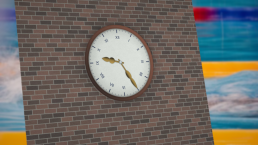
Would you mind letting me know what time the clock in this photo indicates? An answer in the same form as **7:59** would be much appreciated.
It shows **9:25**
